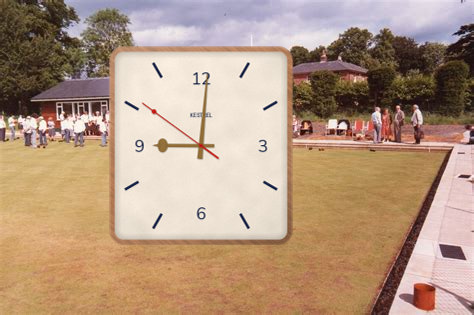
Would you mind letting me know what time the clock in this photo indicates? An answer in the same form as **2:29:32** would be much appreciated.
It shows **9:00:51**
